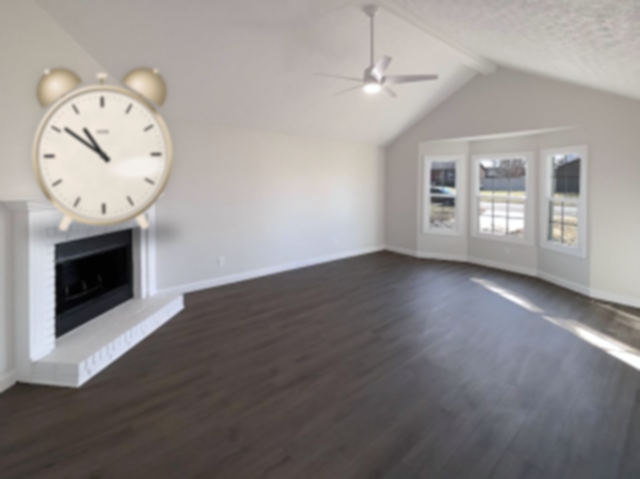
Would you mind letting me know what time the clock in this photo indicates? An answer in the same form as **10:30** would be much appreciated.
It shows **10:51**
